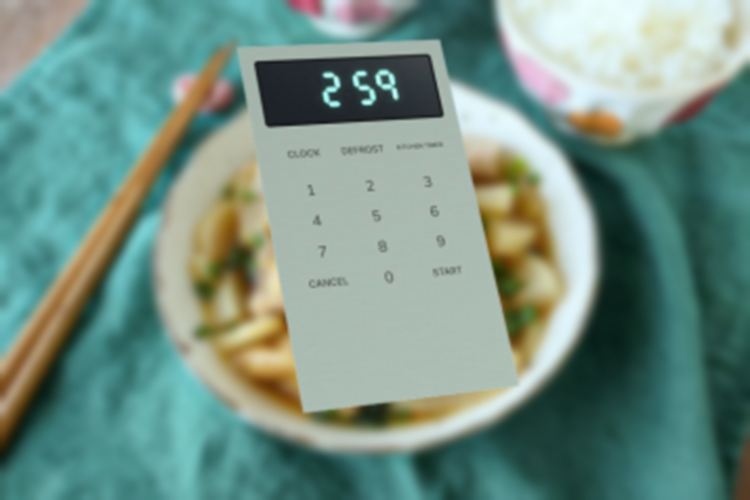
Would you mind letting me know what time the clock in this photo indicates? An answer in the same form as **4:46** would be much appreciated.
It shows **2:59**
